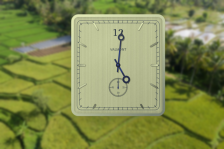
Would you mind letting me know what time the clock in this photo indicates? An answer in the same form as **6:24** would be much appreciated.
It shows **5:01**
